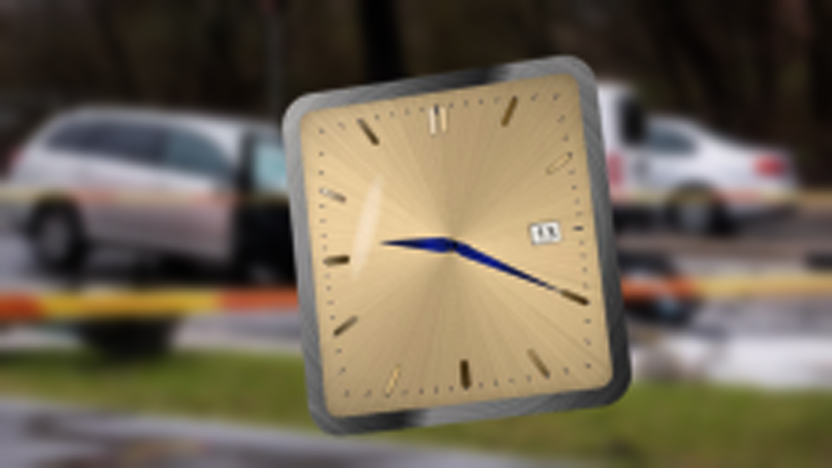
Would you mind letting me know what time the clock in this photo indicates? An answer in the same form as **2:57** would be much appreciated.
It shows **9:20**
